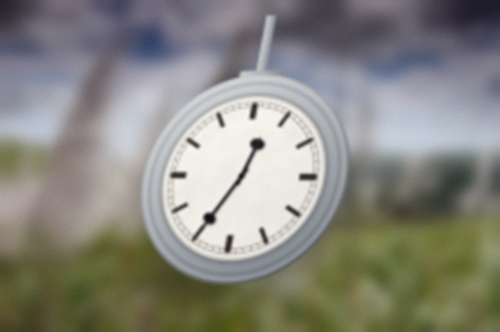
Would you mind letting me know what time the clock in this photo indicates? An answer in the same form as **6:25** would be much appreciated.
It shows **12:35**
